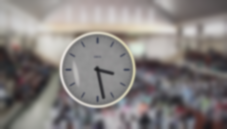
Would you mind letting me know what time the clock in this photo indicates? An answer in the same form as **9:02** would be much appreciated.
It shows **3:28**
